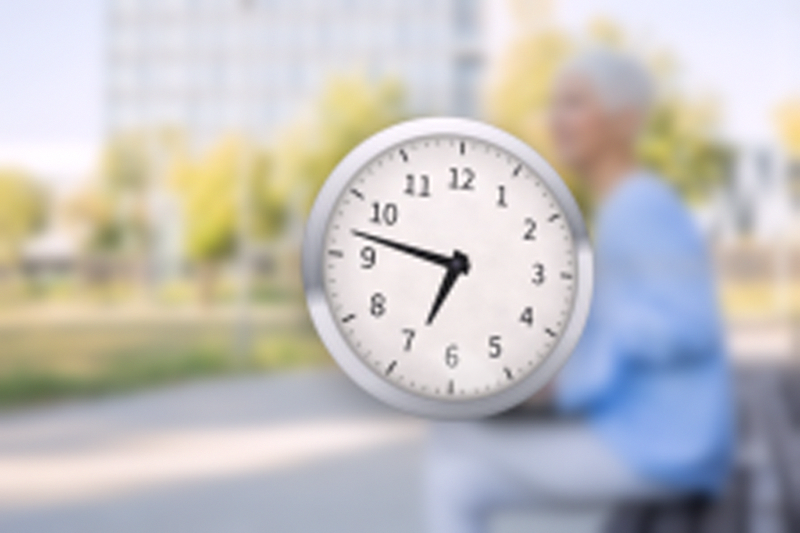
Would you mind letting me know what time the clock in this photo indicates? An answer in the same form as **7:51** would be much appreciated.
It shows **6:47**
